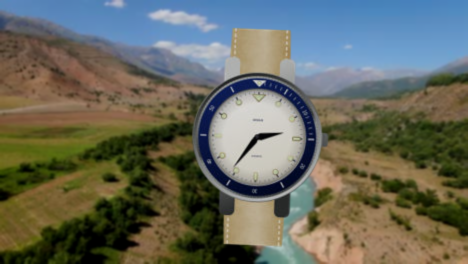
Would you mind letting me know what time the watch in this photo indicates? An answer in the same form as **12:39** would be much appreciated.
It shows **2:36**
